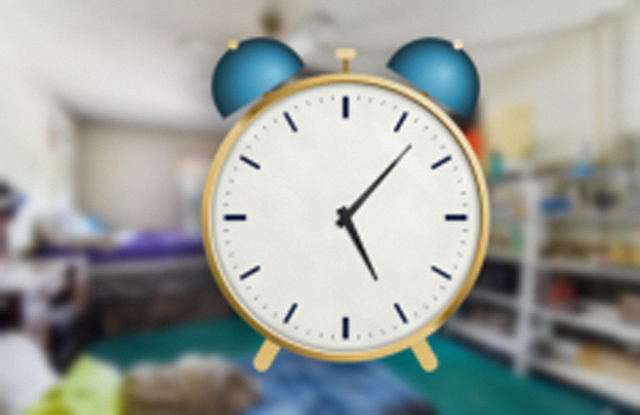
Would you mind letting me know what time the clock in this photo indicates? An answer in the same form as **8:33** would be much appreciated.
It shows **5:07**
